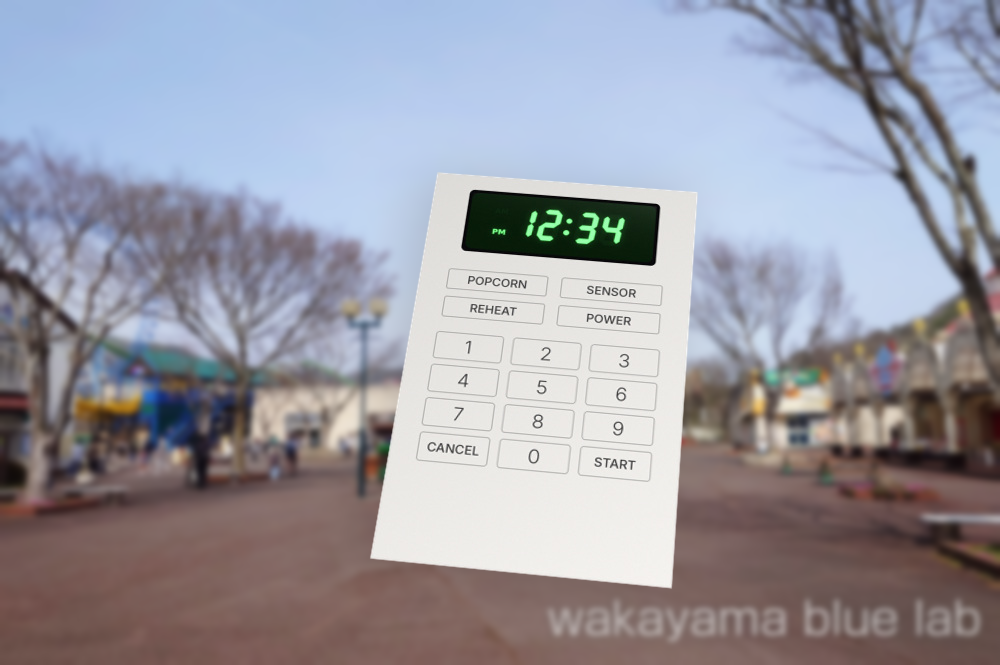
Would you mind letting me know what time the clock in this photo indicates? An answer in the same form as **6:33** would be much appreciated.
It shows **12:34**
